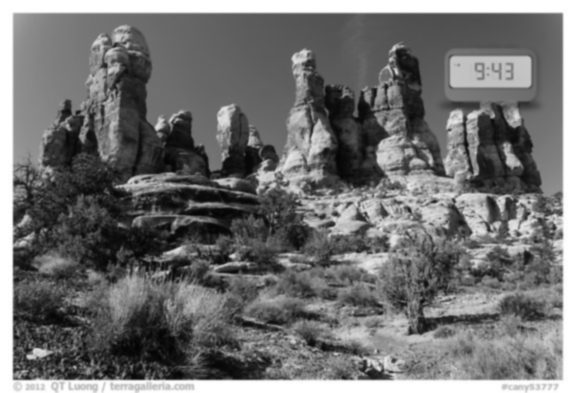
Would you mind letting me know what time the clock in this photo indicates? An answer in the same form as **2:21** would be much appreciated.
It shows **9:43**
